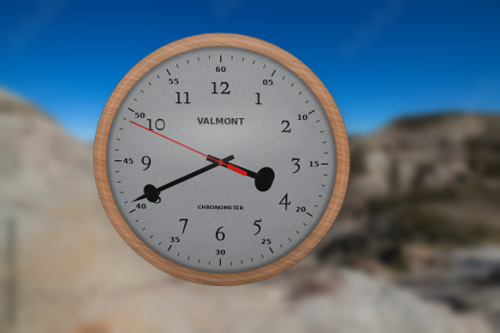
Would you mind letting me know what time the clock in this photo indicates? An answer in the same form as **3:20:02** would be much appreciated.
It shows **3:40:49**
